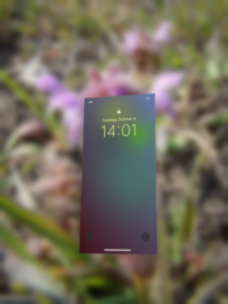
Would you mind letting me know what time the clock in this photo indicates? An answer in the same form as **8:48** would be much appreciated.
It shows **14:01**
